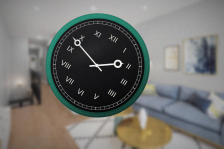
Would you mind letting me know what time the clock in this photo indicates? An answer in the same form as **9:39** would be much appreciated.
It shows **1:48**
